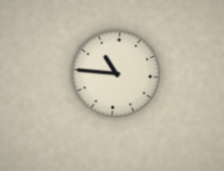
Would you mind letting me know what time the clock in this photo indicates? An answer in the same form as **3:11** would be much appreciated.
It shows **10:45**
